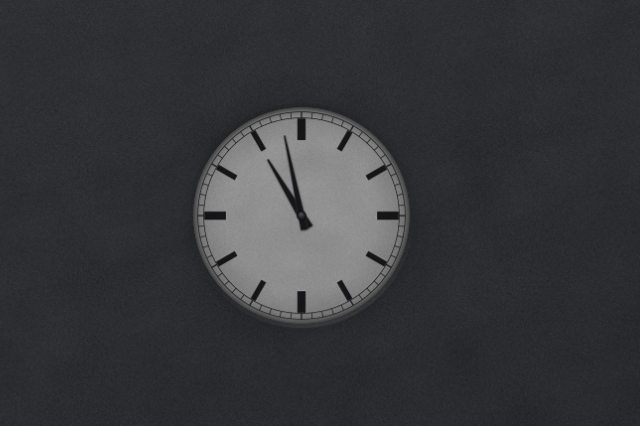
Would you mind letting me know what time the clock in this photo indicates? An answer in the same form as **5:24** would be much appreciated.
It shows **10:58**
